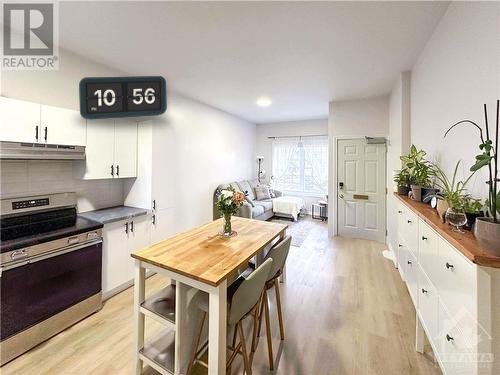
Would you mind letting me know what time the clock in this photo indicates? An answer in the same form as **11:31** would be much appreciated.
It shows **10:56**
